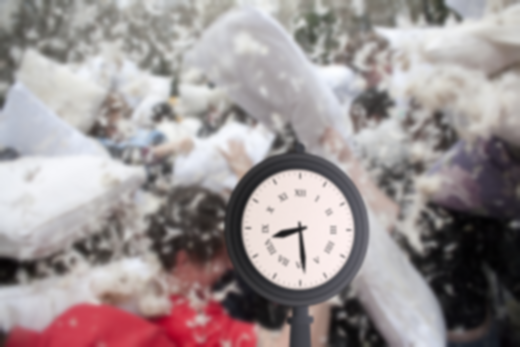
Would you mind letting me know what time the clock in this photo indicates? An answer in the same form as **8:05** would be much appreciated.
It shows **8:29**
